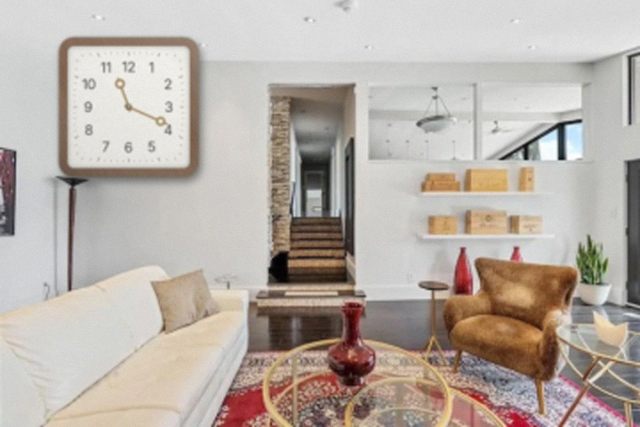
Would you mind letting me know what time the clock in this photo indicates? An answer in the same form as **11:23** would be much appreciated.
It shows **11:19**
